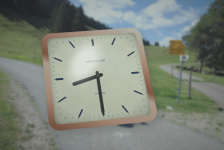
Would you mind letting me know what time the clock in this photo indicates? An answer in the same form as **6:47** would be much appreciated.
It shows **8:30**
